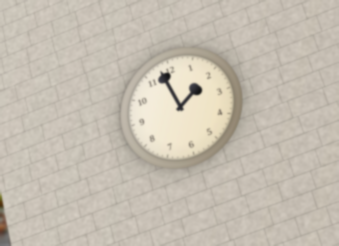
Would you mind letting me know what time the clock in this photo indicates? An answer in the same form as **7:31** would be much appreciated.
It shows **1:58**
